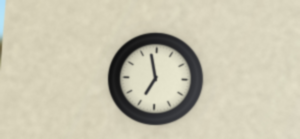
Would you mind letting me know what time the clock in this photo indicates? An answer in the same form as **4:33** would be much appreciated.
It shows **6:58**
